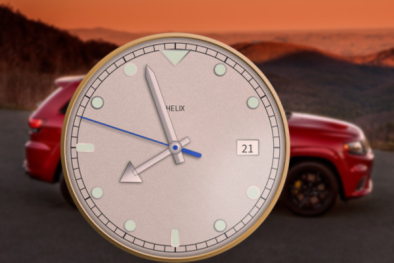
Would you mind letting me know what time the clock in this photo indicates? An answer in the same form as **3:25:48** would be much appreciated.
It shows **7:56:48**
